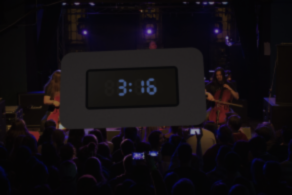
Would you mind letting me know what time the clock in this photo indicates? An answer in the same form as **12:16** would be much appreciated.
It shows **3:16**
